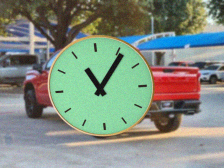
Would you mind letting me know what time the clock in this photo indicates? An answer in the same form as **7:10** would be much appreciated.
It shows **11:06**
